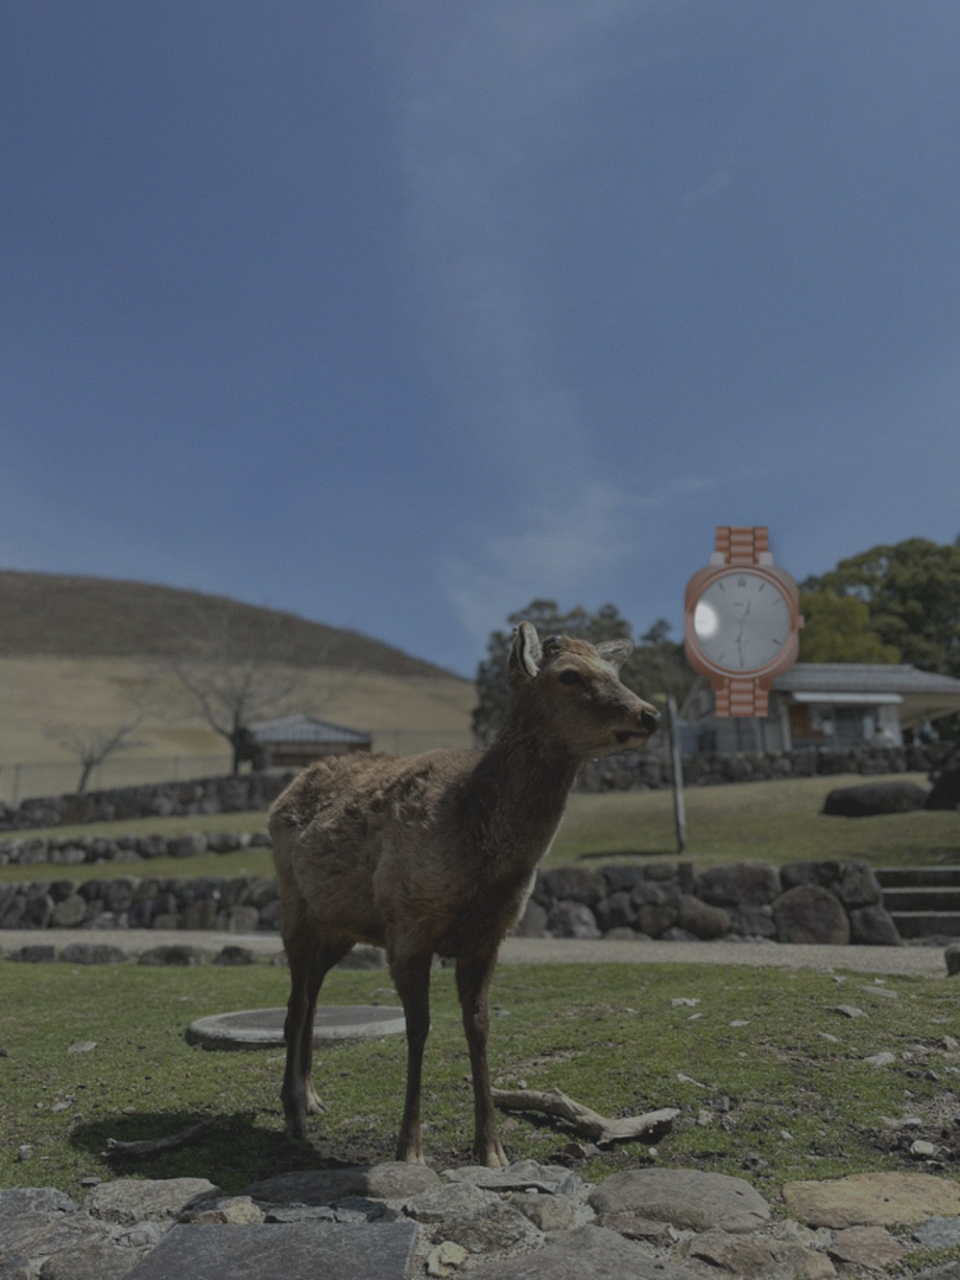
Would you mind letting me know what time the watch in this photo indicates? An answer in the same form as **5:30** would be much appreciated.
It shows **12:30**
